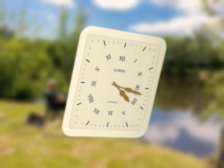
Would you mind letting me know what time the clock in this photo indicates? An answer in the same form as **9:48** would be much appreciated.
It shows **4:17**
